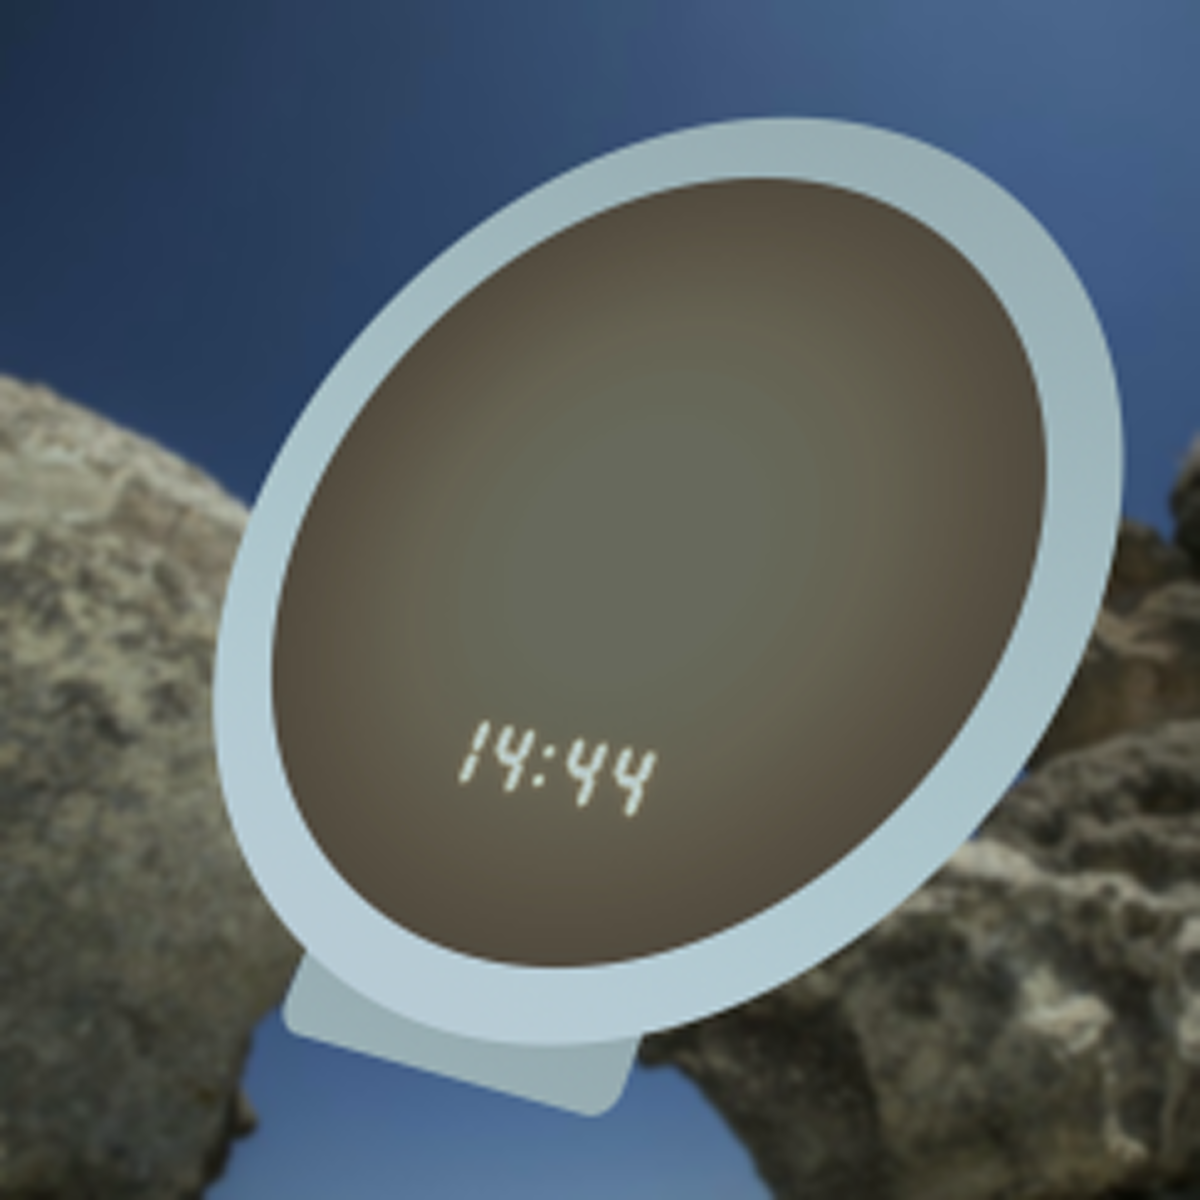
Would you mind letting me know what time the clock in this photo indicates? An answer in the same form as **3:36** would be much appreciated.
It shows **14:44**
